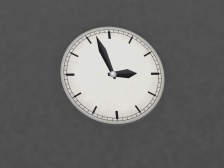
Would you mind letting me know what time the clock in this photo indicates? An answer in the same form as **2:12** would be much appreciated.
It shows **2:57**
